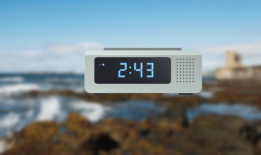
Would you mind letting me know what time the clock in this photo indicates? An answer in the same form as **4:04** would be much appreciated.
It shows **2:43**
